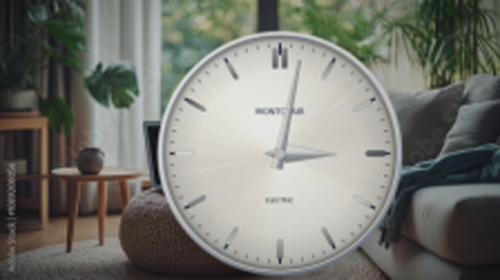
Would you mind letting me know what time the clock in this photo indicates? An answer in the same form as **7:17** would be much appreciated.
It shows **3:02**
